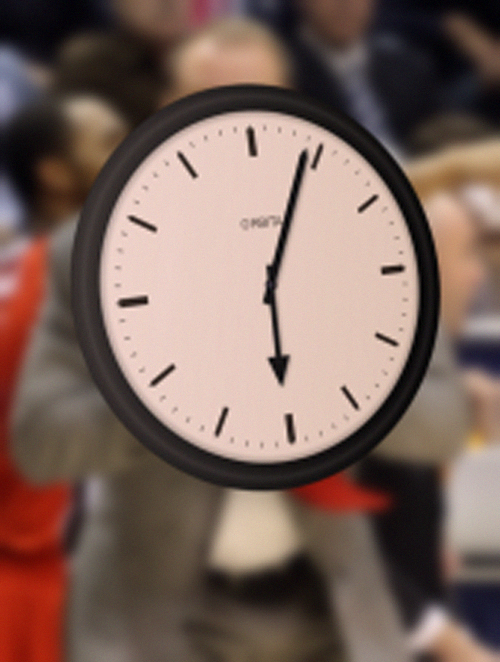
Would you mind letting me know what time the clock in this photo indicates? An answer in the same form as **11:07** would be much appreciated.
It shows **6:04**
